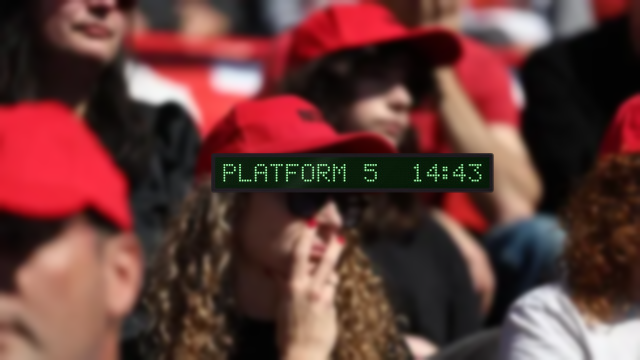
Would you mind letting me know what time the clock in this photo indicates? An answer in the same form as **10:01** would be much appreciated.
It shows **14:43**
